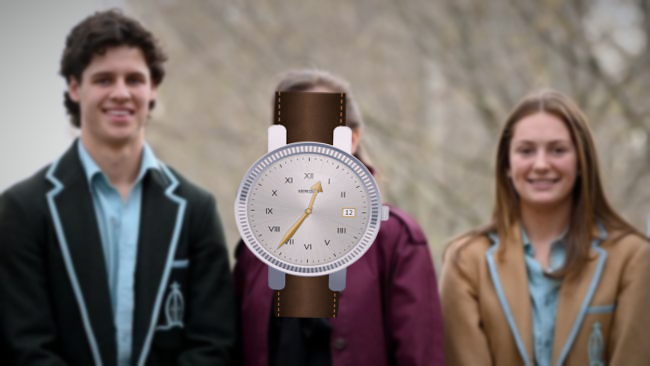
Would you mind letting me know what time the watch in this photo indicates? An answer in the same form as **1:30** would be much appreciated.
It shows **12:36**
